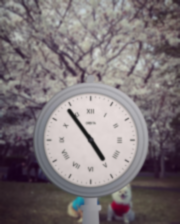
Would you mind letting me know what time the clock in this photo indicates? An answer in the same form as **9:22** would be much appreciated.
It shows **4:54**
